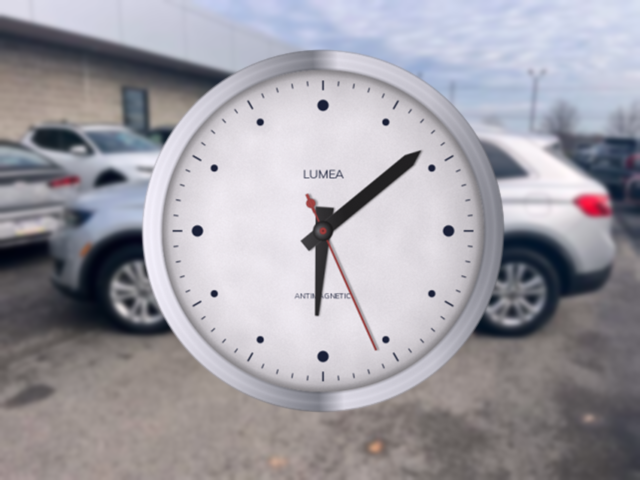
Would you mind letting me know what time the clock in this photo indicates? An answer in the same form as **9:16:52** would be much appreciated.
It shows **6:08:26**
